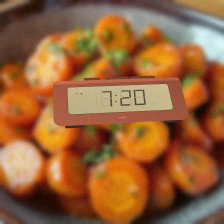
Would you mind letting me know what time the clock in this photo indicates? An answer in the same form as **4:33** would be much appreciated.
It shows **7:20**
